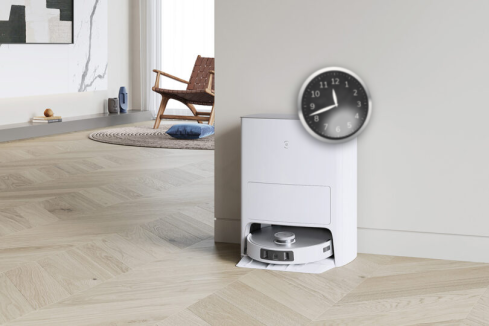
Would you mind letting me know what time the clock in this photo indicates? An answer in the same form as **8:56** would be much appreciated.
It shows **11:42**
